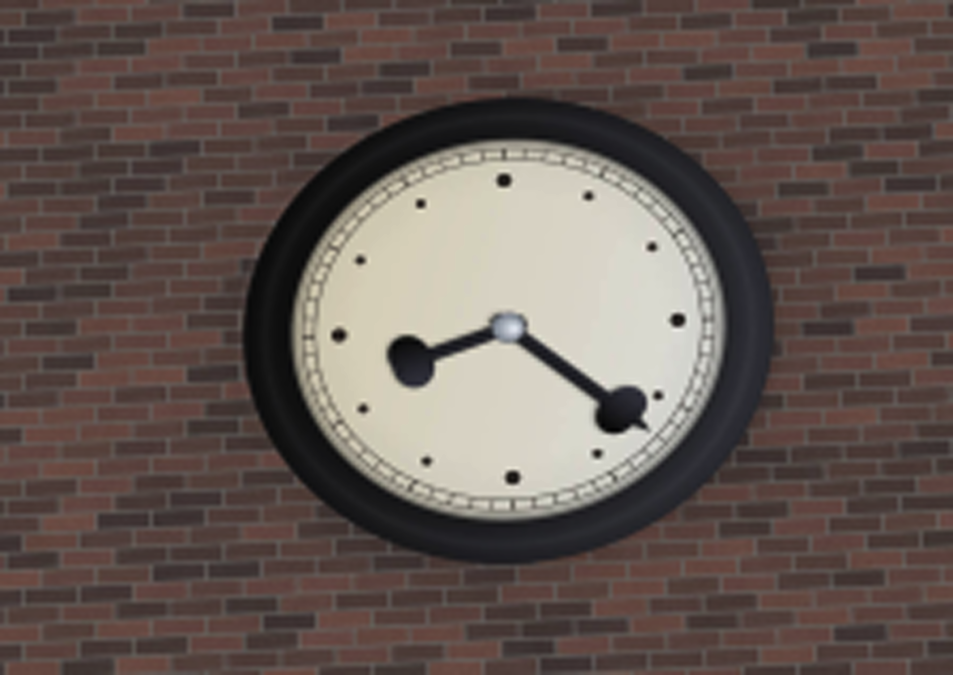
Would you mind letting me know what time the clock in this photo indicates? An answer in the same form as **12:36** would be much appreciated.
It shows **8:22**
